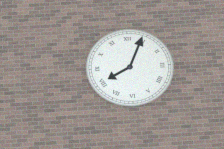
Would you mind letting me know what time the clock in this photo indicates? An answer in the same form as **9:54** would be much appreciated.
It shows **8:04**
